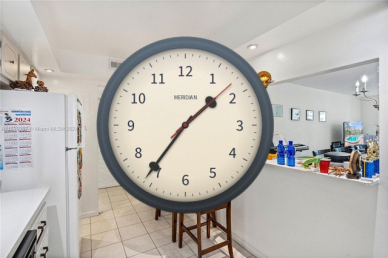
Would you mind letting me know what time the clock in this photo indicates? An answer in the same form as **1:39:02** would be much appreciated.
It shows **1:36:08**
